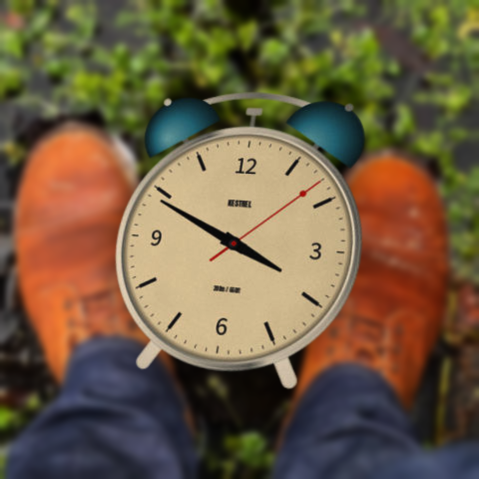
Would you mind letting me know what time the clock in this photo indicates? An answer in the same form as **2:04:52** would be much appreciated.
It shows **3:49:08**
